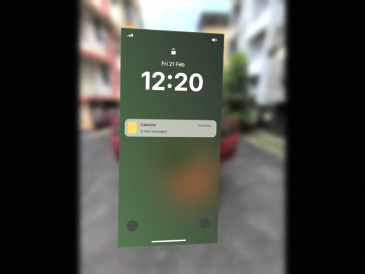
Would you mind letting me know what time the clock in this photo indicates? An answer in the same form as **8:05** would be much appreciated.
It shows **12:20**
